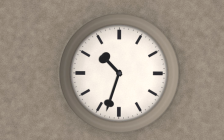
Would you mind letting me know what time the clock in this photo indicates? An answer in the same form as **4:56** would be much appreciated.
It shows **10:33**
